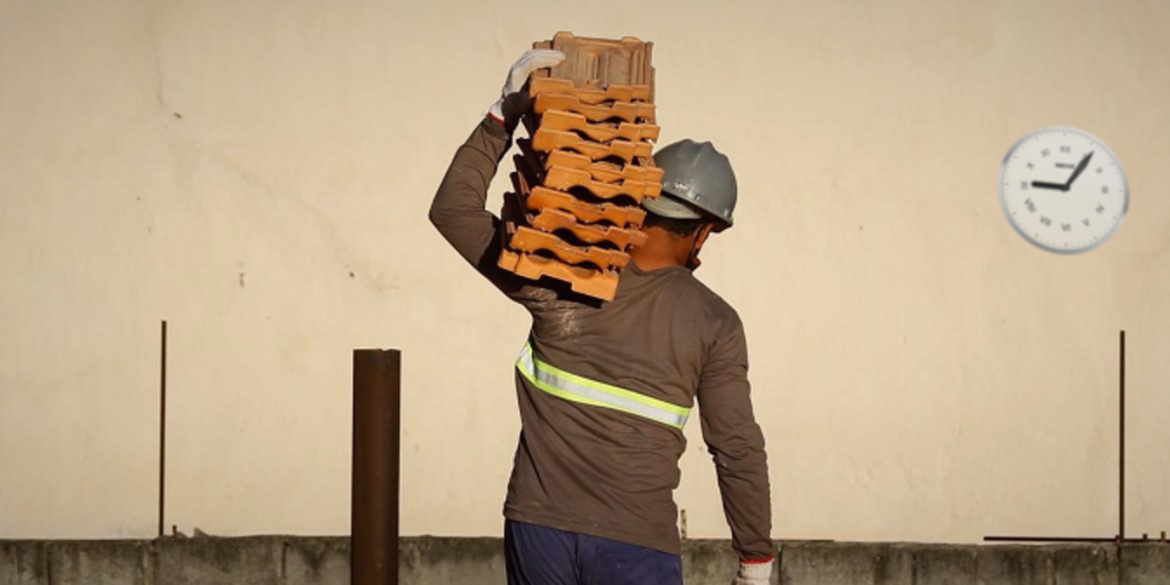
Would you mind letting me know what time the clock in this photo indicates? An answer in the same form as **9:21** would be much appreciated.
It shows **9:06**
